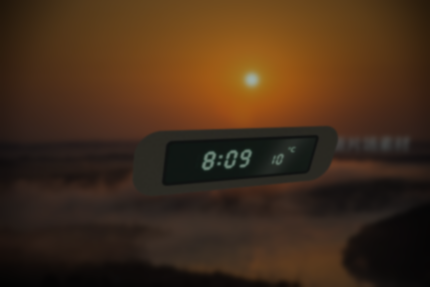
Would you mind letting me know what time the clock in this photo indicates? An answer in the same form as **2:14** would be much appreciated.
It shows **8:09**
